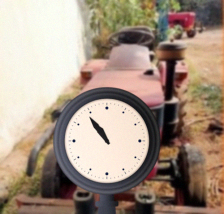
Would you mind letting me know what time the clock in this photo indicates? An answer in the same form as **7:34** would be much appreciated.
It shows **10:54**
